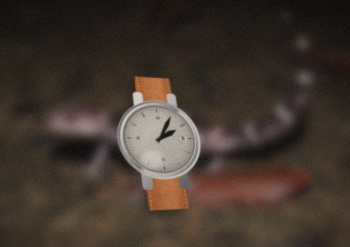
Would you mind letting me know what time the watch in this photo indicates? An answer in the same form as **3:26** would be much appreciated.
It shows **2:05**
